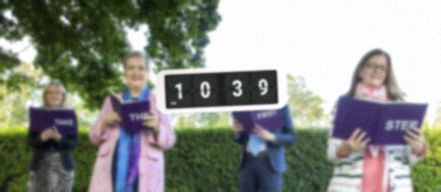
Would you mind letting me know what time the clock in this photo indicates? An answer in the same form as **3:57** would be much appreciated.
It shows **10:39**
